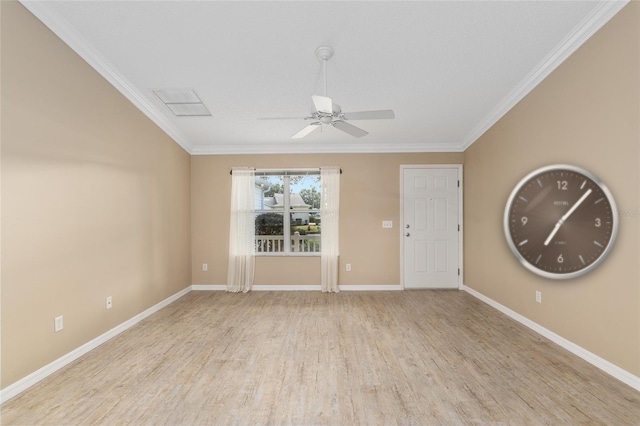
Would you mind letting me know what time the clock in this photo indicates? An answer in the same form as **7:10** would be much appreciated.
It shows **7:07**
